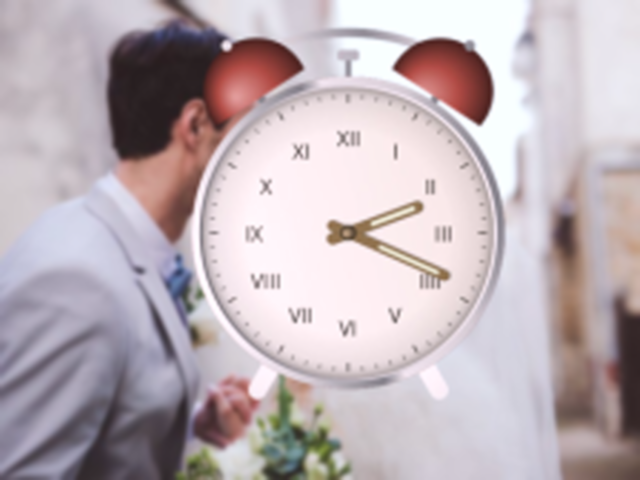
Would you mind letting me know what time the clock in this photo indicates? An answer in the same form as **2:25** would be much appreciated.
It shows **2:19**
